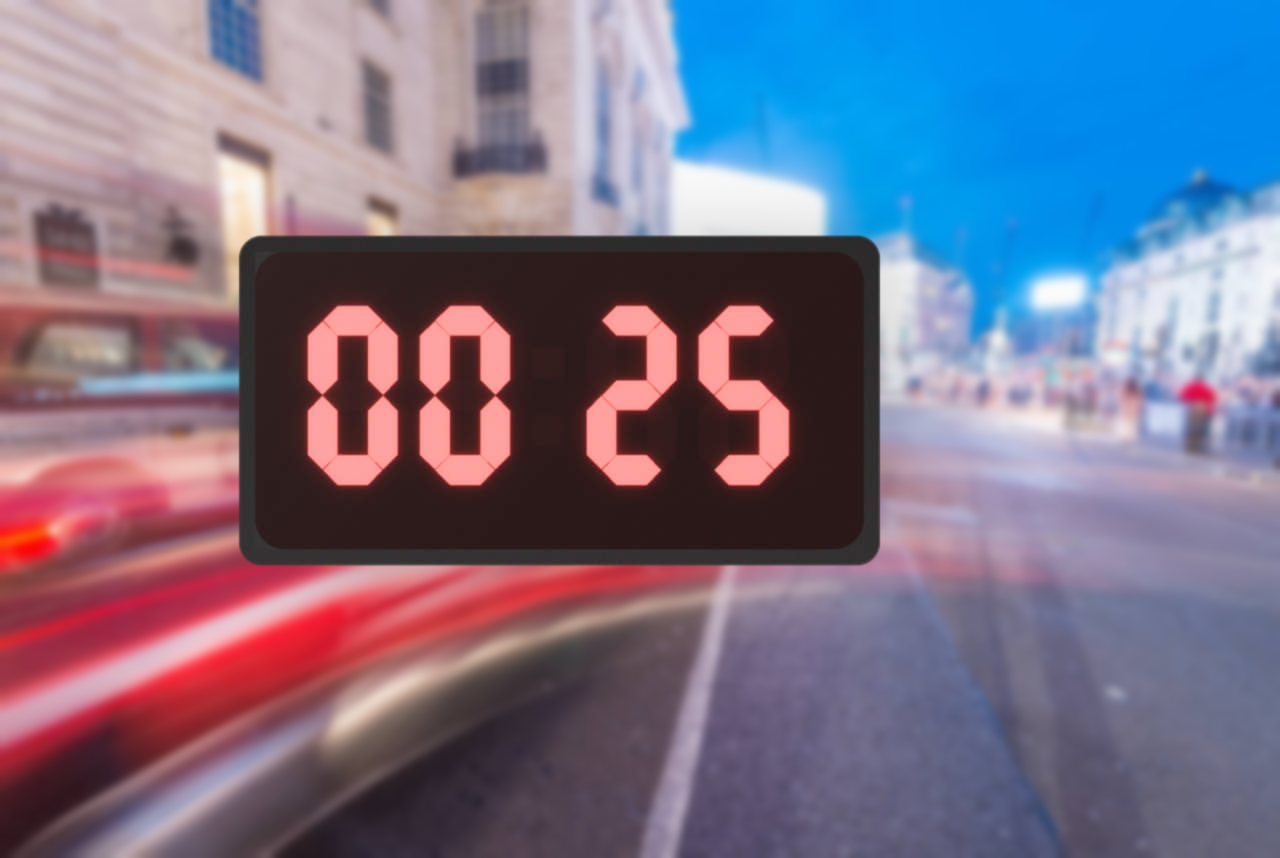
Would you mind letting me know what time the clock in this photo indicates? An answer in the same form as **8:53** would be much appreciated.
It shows **0:25**
